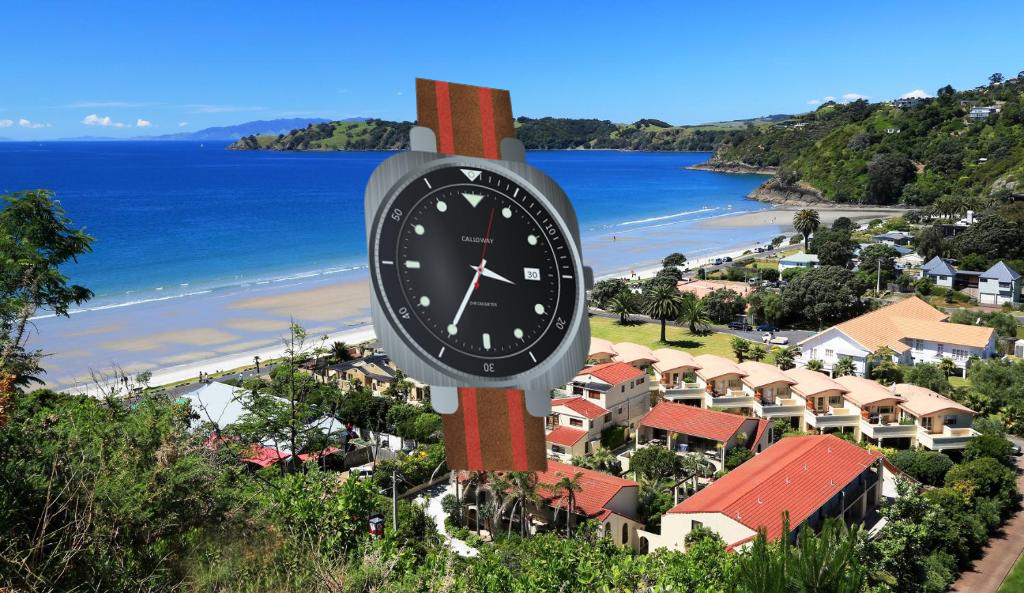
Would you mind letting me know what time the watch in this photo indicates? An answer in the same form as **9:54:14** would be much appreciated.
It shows **3:35:03**
